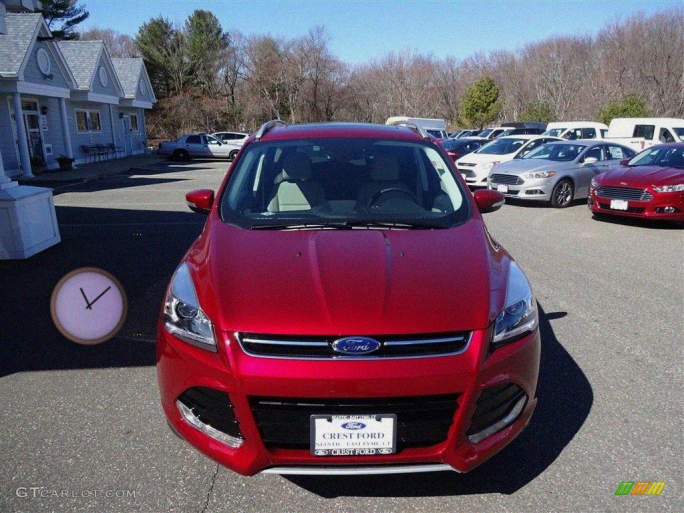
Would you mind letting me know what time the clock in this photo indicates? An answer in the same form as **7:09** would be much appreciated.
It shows **11:08**
